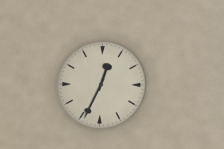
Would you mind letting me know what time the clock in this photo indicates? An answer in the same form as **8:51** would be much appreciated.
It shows **12:34**
